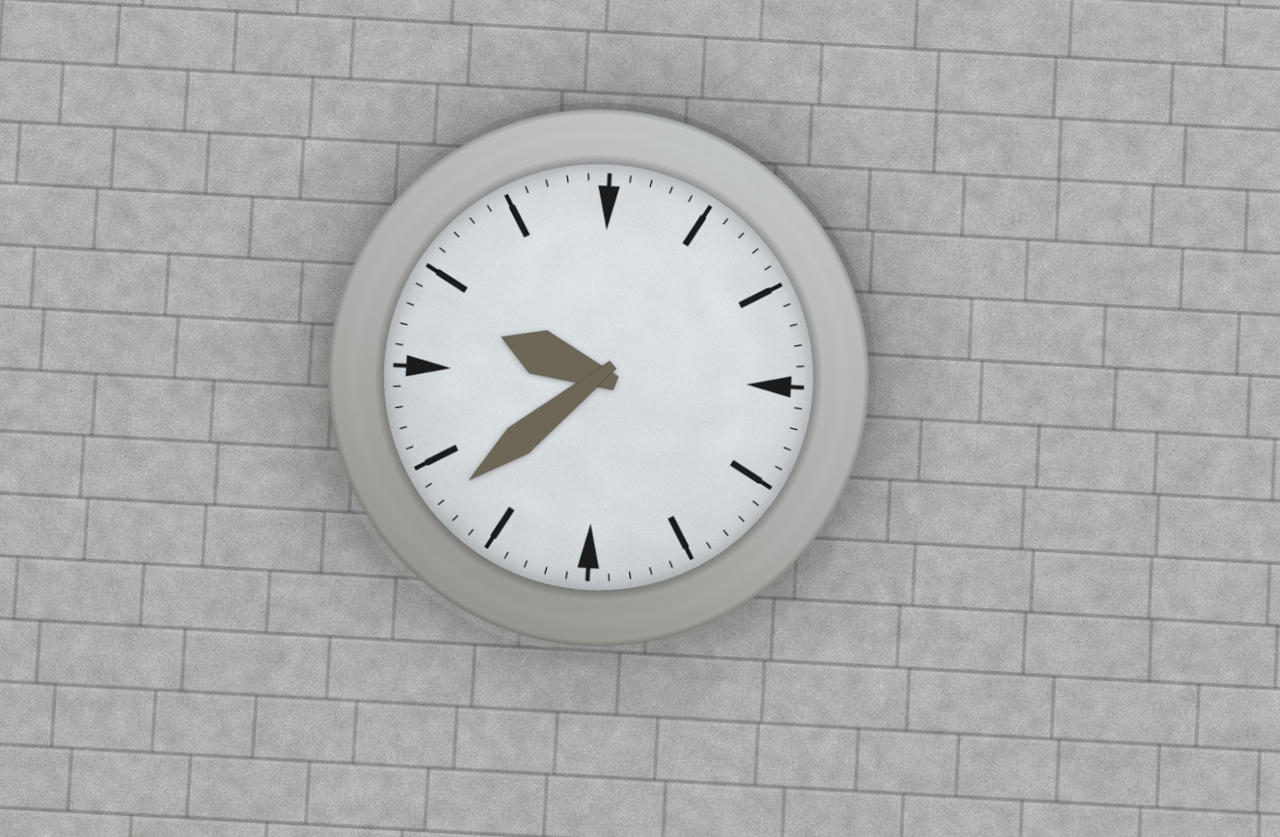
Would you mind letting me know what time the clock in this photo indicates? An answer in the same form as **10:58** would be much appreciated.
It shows **9:38**
